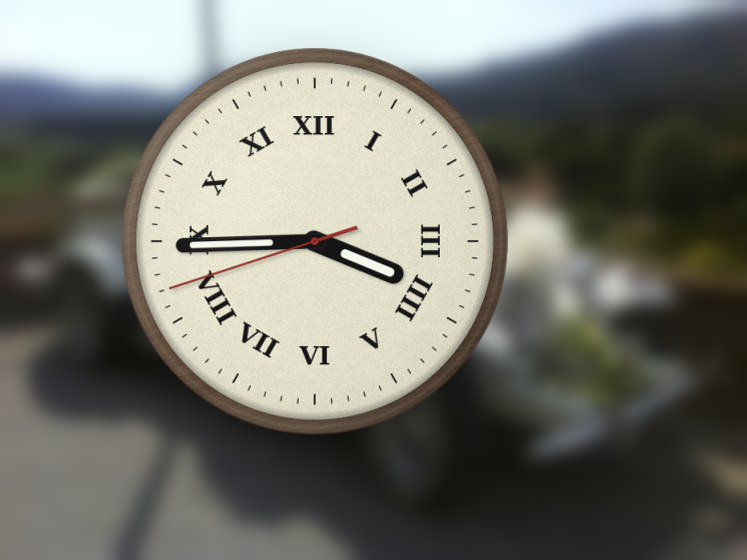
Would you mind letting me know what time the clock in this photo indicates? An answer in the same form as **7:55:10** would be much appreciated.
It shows **3:44:42**
